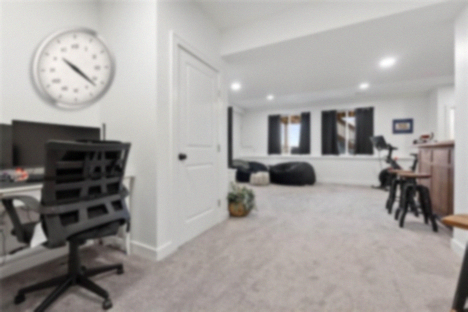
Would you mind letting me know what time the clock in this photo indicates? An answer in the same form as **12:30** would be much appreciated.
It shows **10:22**
